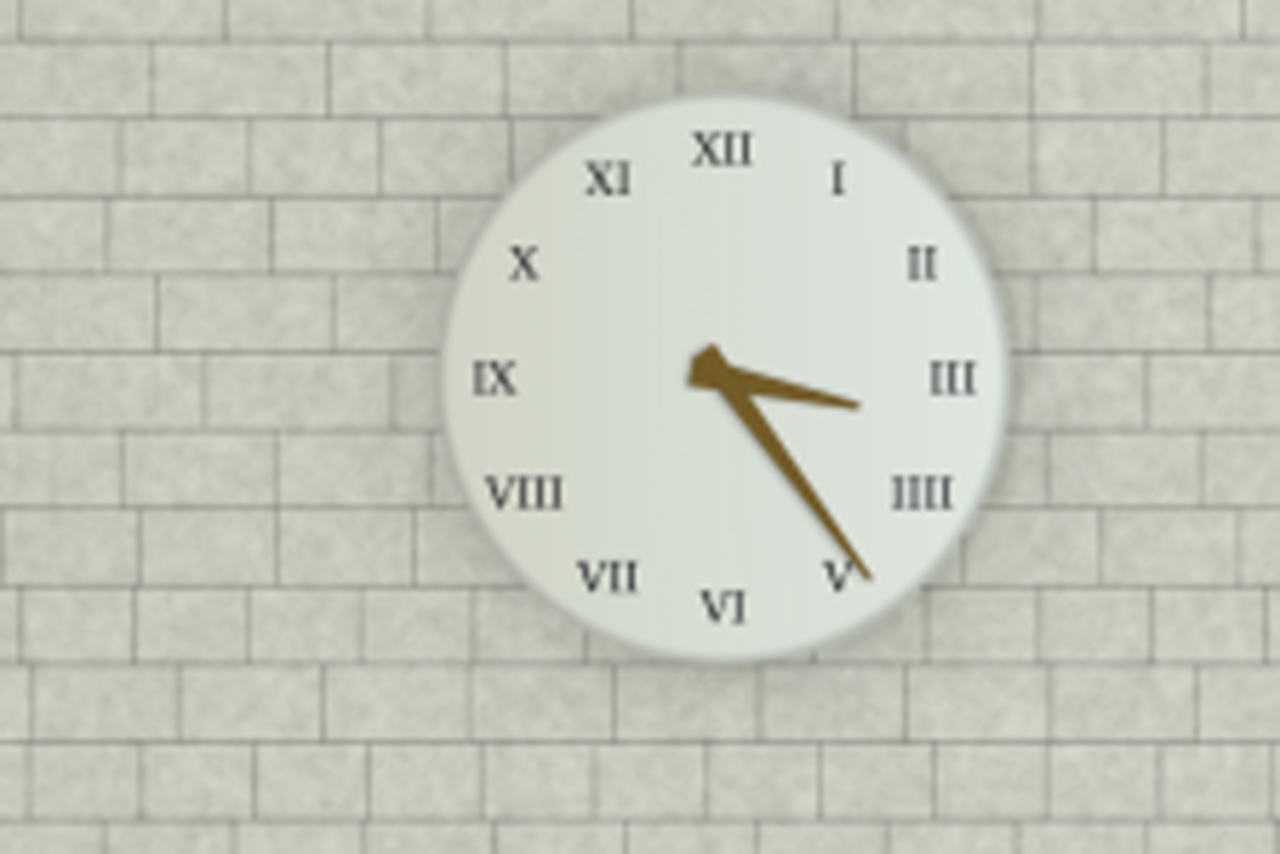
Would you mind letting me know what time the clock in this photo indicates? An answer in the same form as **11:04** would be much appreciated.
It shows **3:24**
